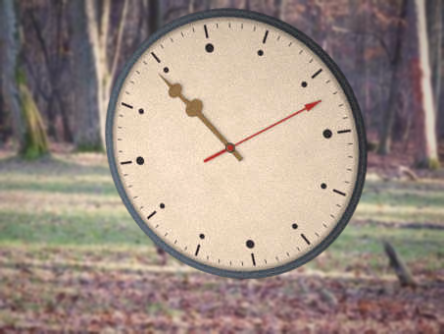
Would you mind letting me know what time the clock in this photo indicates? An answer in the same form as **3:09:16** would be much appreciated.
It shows **10:54:12**
